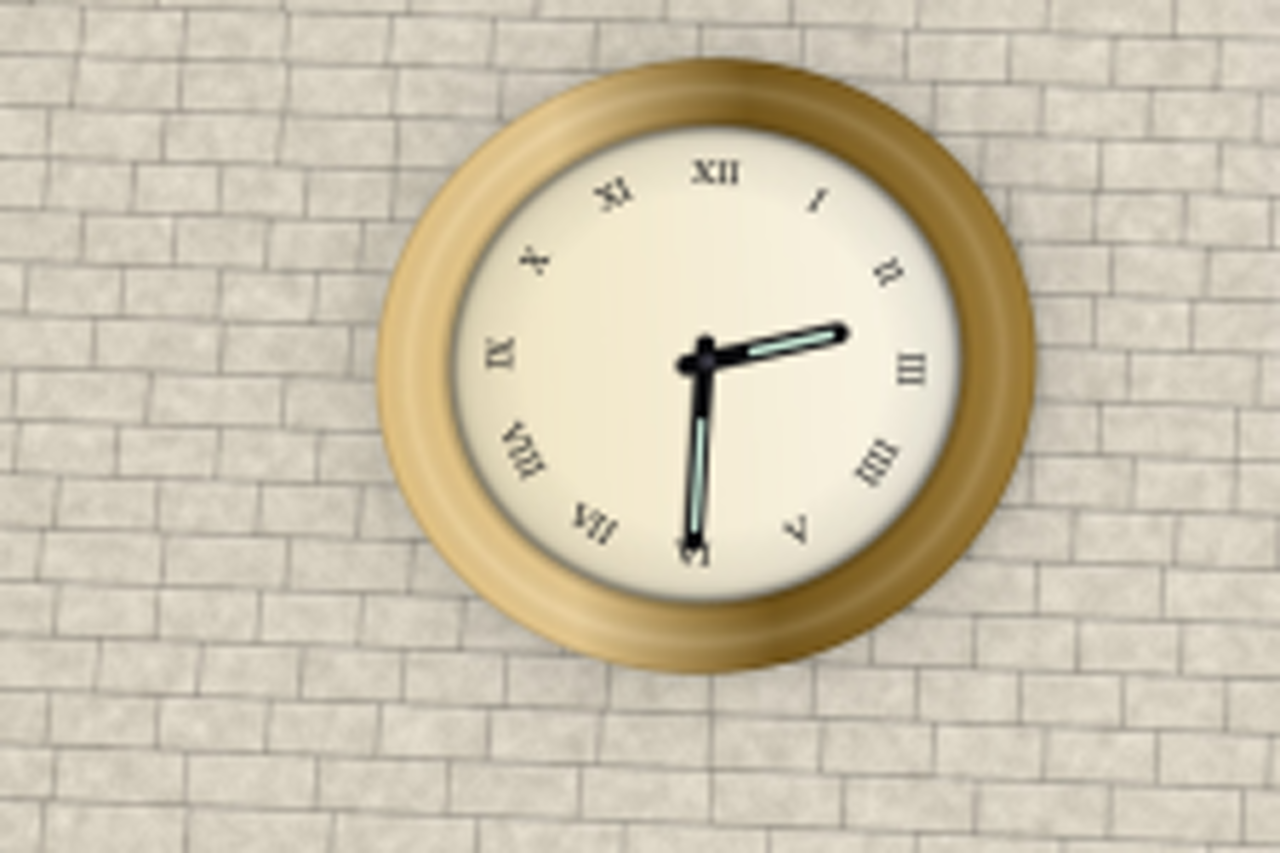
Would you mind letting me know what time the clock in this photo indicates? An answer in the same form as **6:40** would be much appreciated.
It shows **2:30**
